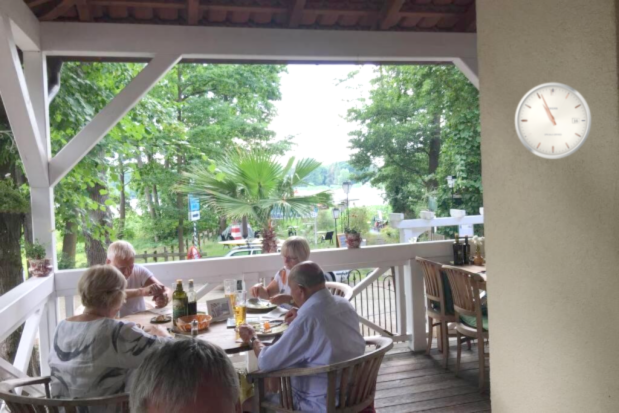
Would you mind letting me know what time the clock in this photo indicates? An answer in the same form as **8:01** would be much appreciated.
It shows **10:56**
